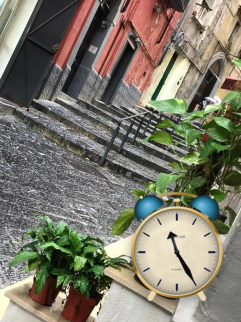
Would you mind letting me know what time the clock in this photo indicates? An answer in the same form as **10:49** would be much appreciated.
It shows **11:25**
